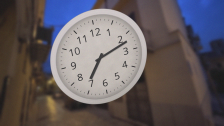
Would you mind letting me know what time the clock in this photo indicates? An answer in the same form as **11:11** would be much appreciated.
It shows **7:12**
